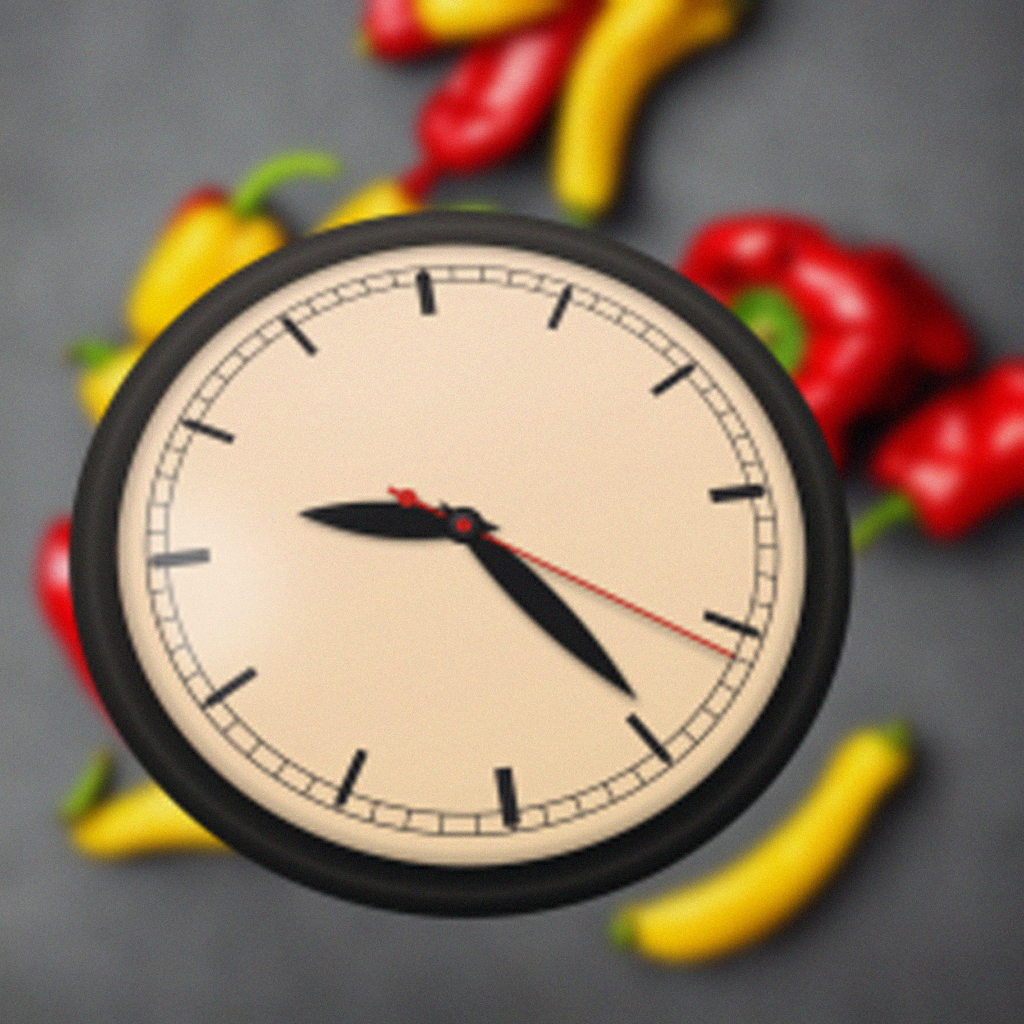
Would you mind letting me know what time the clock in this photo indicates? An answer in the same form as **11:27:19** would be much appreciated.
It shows **9:24:21**
